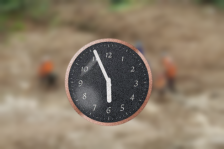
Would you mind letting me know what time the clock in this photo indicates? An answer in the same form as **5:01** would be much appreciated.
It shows **5:56**
